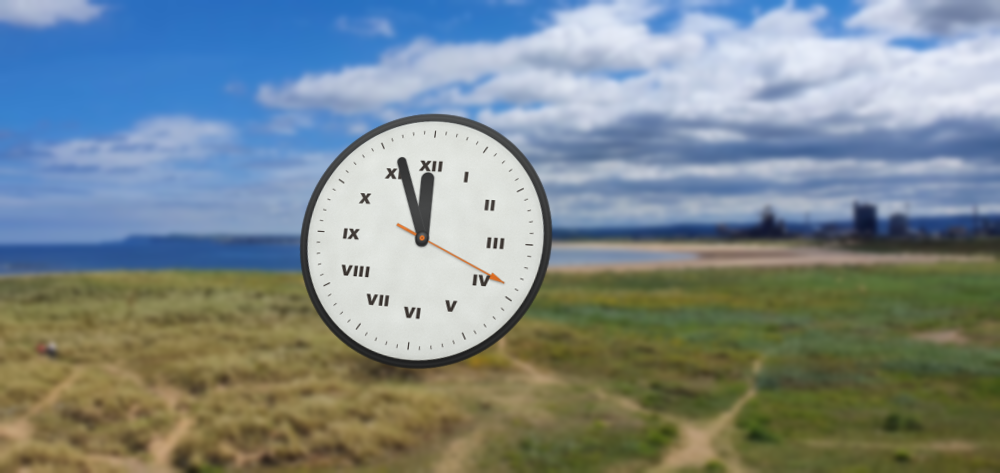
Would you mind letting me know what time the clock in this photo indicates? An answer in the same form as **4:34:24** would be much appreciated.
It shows **11:56:19**
